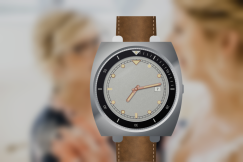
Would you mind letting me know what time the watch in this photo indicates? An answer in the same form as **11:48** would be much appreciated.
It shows **7:13**
